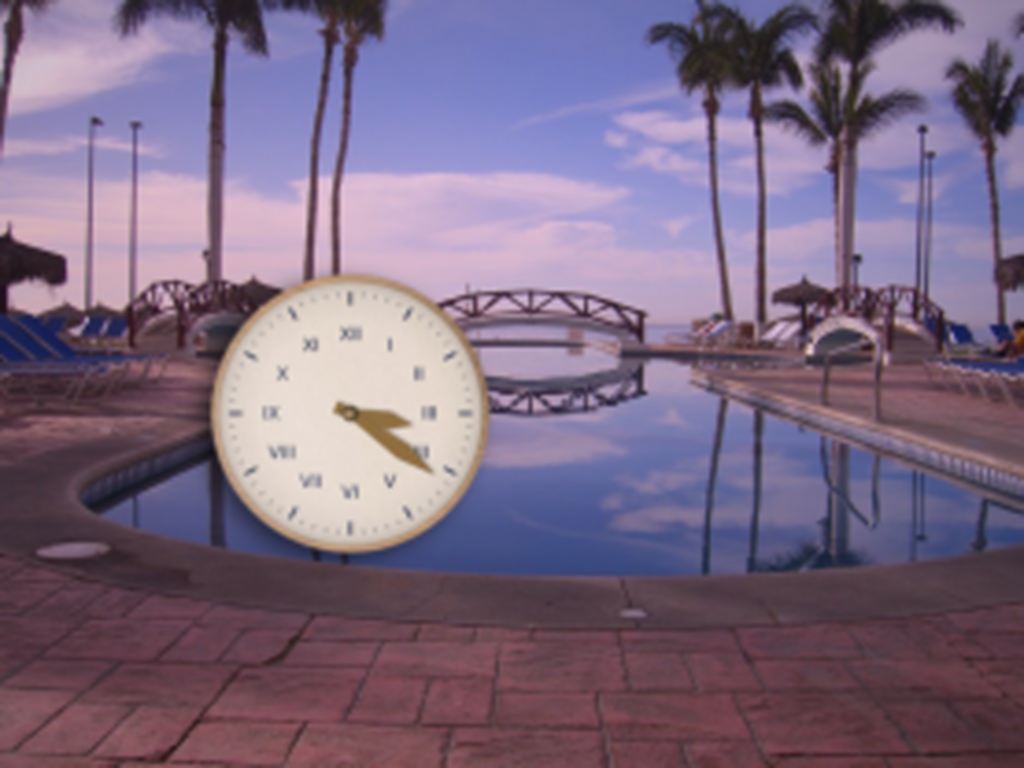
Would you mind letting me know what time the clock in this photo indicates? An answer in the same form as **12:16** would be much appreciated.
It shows **3:21**
